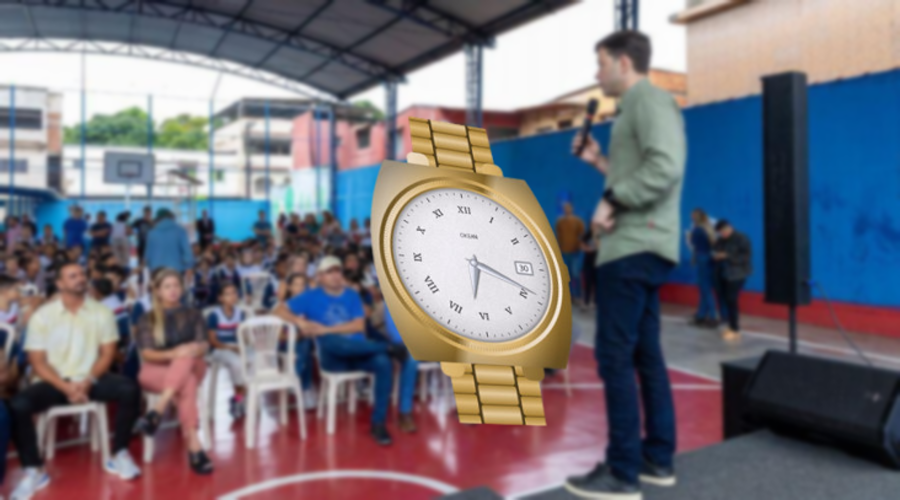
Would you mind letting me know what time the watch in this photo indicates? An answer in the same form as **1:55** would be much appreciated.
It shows **6:19**
